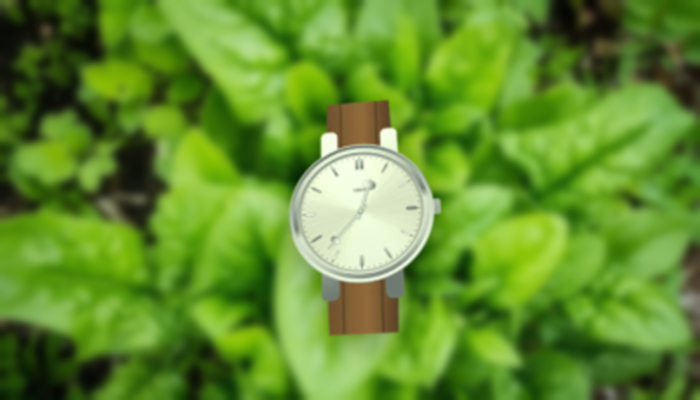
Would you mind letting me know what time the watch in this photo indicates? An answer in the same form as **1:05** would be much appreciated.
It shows **12:37**
